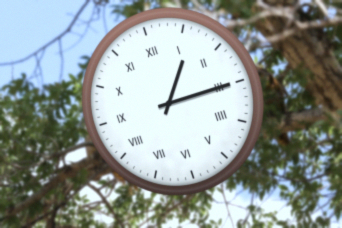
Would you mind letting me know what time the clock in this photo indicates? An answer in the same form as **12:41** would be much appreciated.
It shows **1:15**
